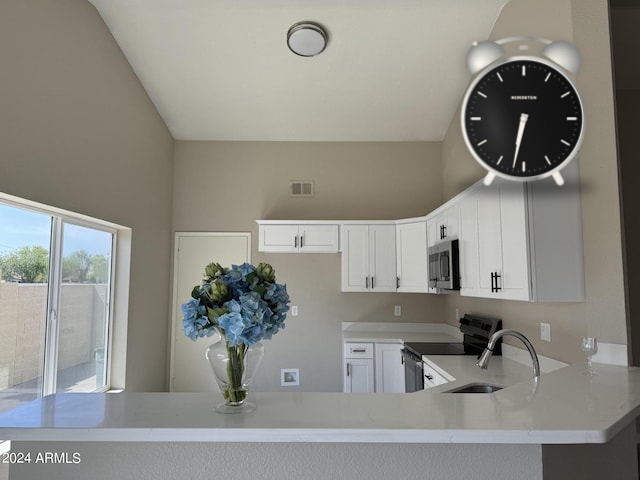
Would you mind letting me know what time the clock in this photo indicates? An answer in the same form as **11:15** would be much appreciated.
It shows **6:32**
